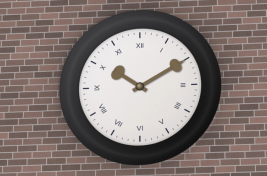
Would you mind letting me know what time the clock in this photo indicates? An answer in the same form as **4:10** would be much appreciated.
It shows **10:10**
